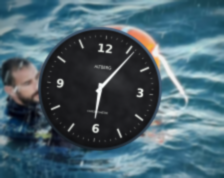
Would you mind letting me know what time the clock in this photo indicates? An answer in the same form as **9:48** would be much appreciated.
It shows **6:06**
